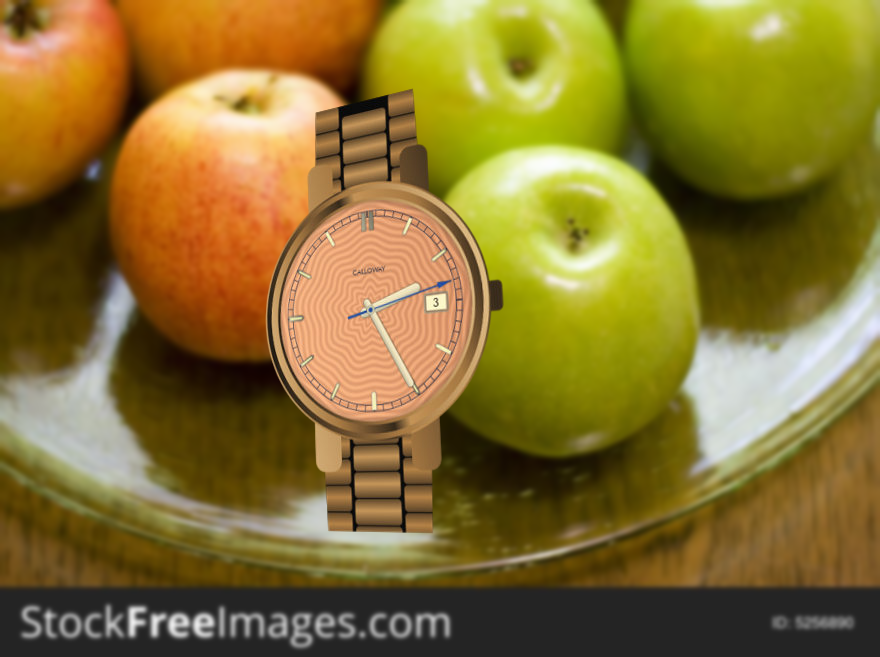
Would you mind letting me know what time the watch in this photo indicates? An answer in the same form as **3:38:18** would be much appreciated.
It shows **2:25:13**
